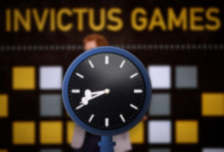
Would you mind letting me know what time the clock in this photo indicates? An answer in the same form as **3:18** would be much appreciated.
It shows **8:41**
